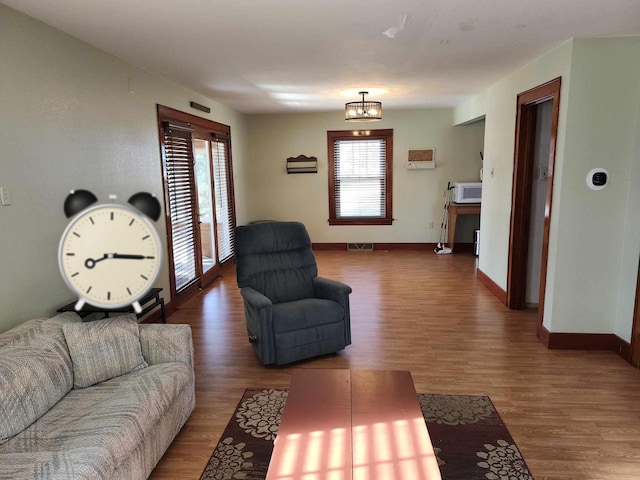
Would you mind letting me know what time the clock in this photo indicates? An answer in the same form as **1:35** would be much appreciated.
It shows **8:15**
